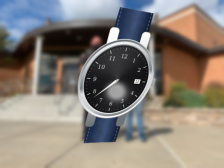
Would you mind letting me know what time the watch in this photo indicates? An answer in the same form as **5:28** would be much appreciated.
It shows **7:38**
